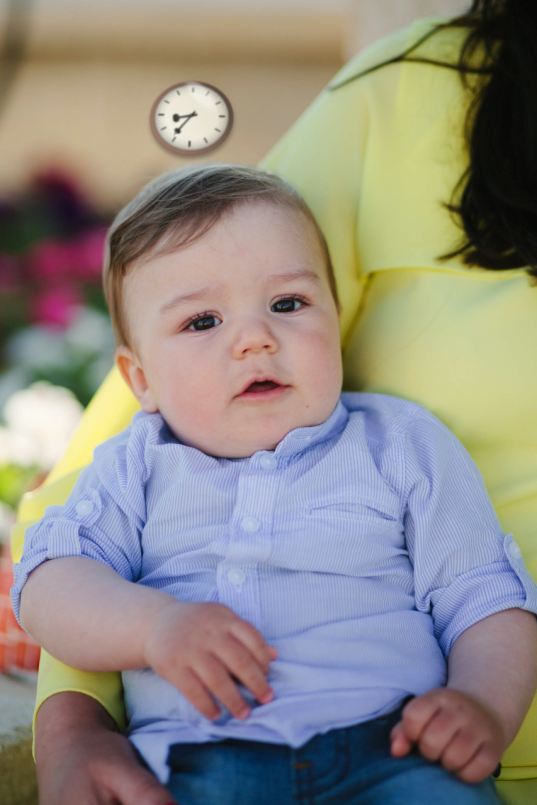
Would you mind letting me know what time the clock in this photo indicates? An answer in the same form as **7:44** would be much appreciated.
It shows **8:36**
